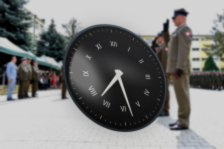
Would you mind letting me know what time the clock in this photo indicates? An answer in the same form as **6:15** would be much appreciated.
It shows **7:28**
